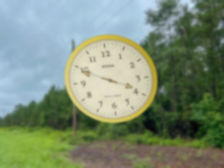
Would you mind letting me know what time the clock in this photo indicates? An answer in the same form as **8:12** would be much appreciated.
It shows **3:49**
